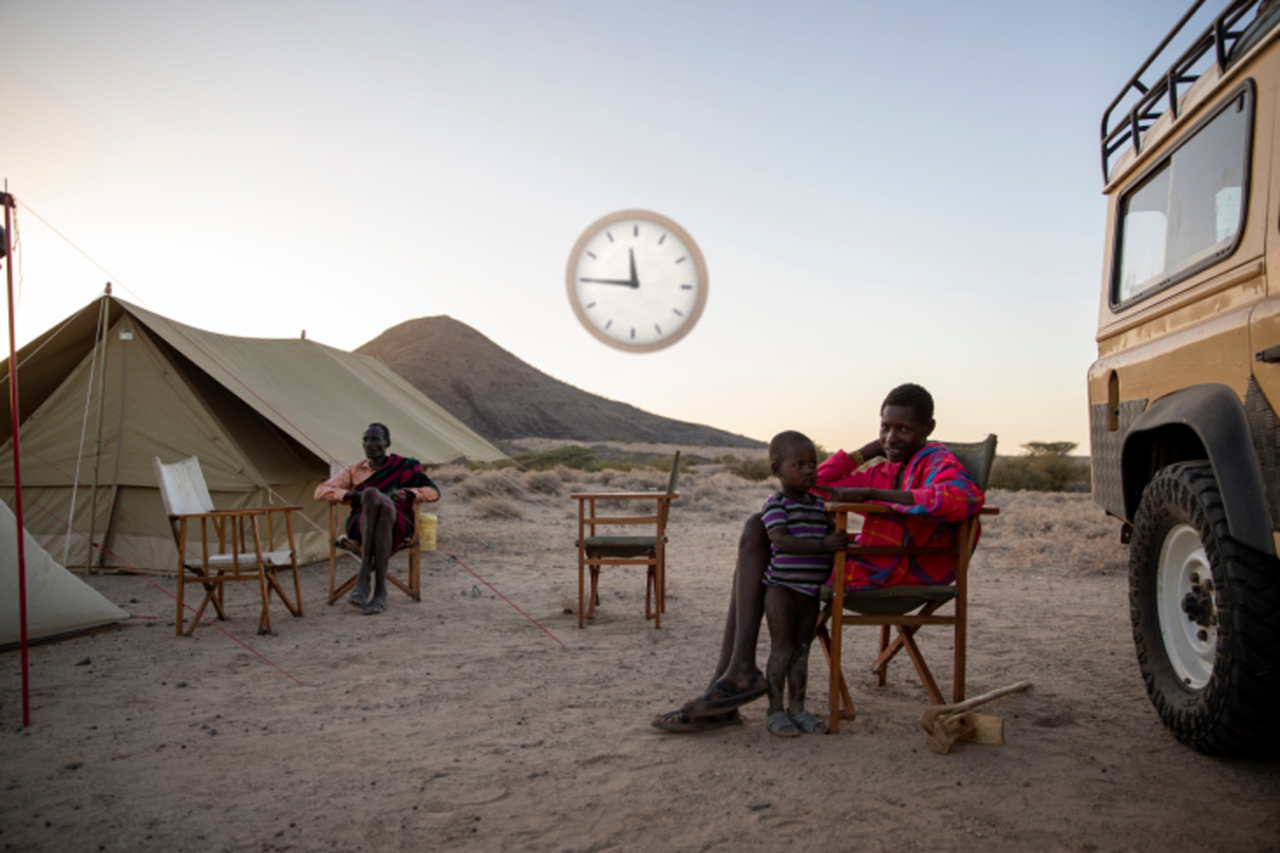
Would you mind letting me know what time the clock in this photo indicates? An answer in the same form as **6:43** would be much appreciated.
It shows **11:45**
